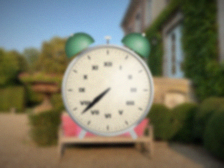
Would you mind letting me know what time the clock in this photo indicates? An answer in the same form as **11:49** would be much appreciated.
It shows **7:38**
